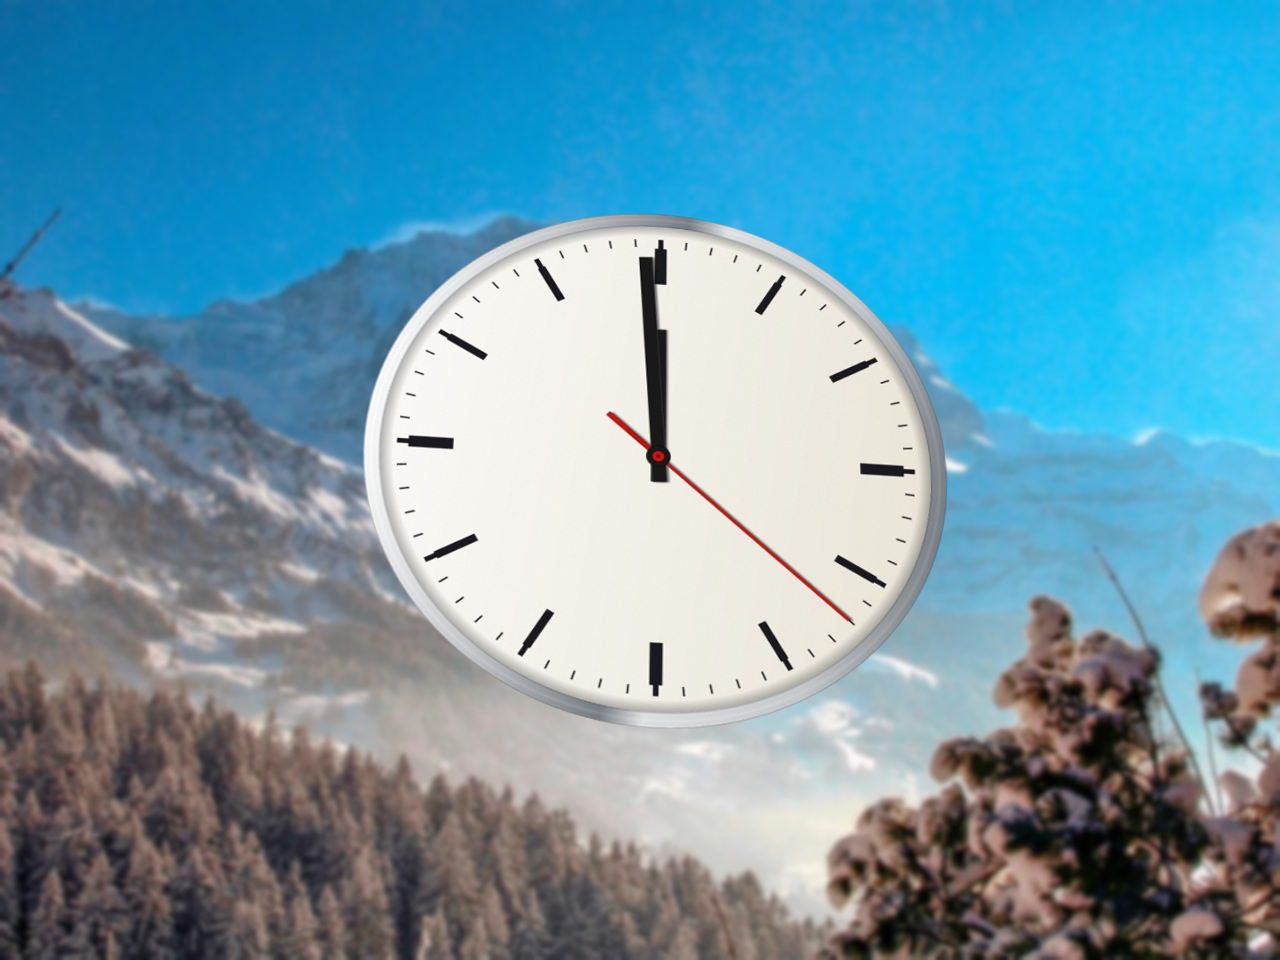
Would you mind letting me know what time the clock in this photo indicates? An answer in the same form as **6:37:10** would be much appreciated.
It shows **11:59:22**
